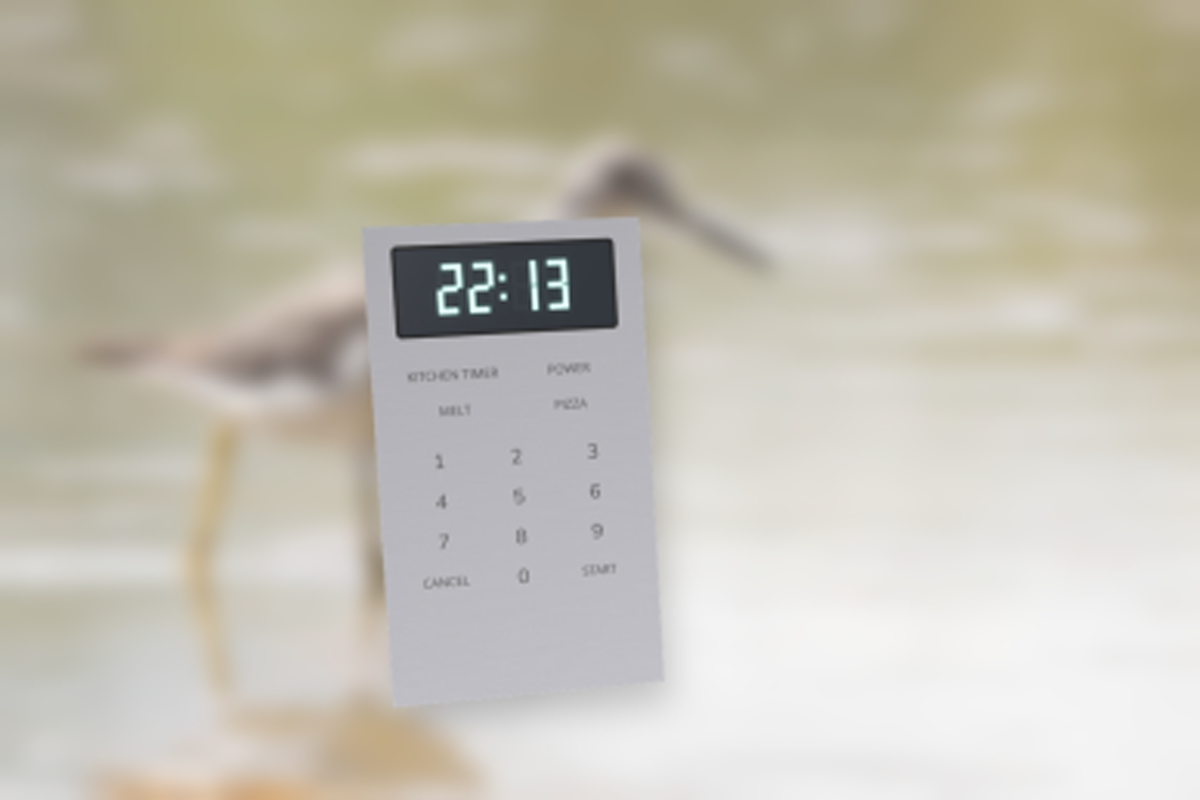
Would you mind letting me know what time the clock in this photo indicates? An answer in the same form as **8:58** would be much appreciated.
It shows **22:13**
